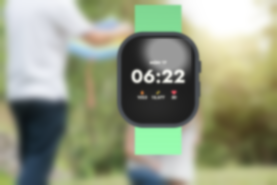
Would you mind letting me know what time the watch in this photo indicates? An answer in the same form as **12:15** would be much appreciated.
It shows **6:22**
